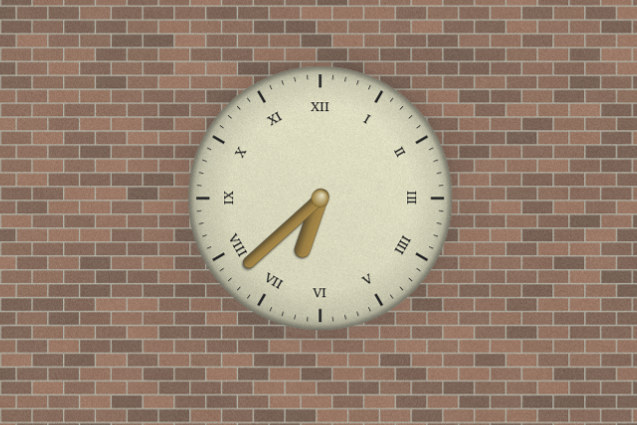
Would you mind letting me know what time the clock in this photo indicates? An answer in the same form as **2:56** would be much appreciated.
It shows **6:38**
